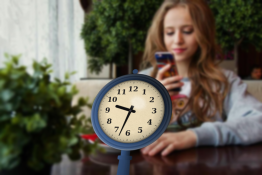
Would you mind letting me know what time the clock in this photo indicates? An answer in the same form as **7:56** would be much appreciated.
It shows **9:33**
